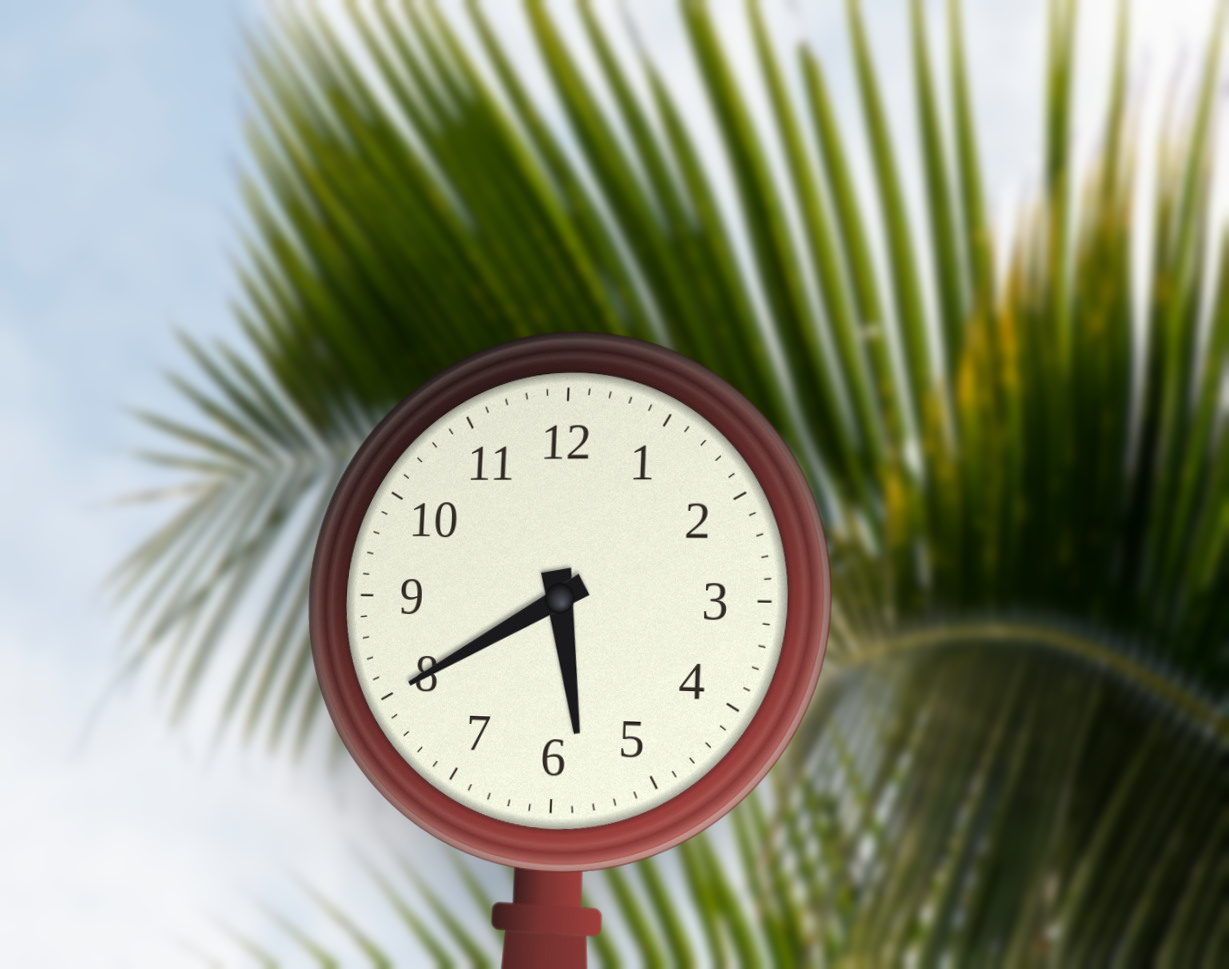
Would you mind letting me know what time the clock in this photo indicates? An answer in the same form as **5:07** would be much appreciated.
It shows **5:40**
